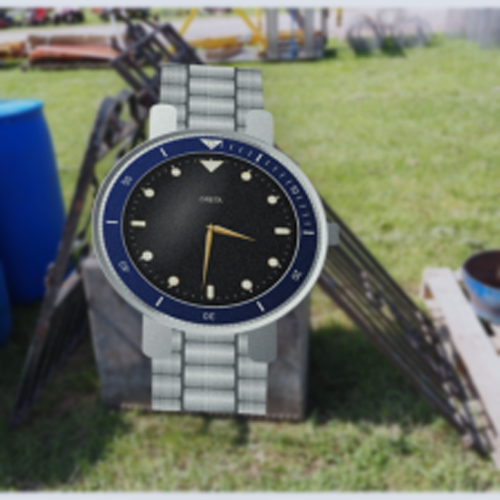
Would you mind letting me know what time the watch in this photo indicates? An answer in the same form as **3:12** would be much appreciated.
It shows **3:31**
